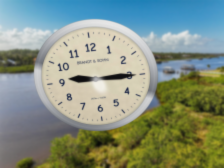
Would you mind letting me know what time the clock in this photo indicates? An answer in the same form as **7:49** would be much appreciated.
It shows **9:15**
